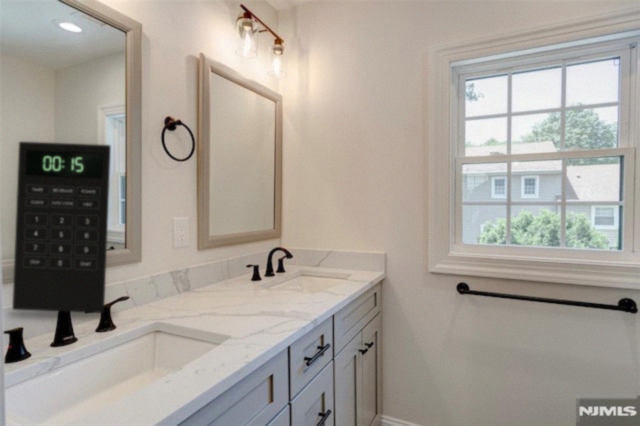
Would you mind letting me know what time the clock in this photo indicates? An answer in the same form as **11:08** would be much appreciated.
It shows **0:15**
